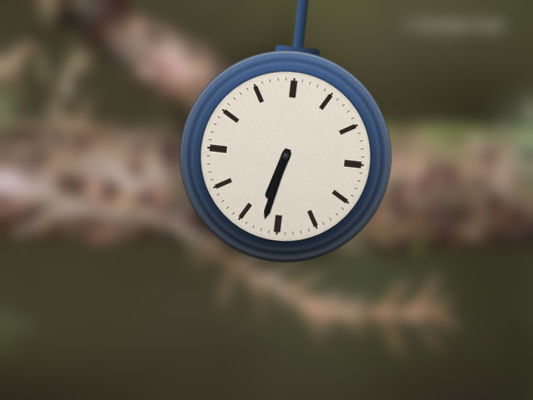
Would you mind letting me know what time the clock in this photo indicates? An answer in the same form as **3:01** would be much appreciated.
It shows **6:32**
